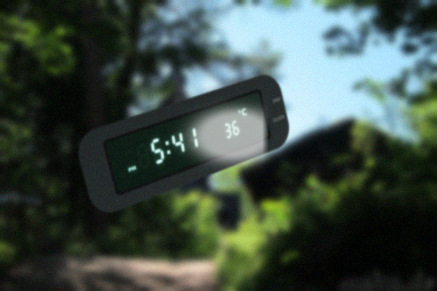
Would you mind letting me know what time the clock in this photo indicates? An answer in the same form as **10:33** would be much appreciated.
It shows **5:41**
